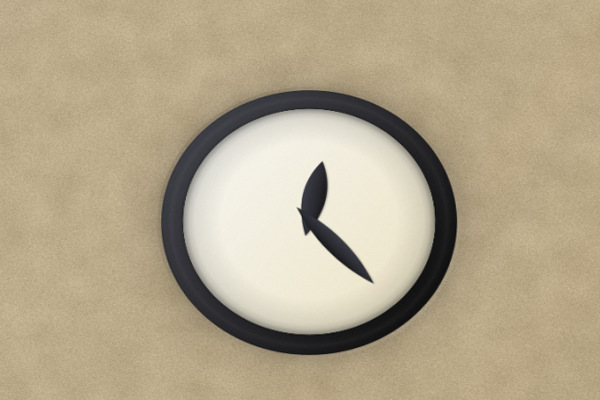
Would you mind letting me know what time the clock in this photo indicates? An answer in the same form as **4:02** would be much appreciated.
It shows **12:23**
